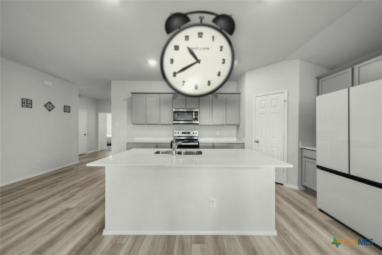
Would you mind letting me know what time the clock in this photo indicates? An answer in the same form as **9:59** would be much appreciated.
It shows **10:40**
